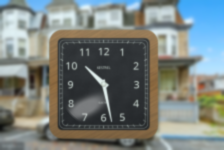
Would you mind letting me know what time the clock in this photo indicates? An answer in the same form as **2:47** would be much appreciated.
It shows **10:28**
